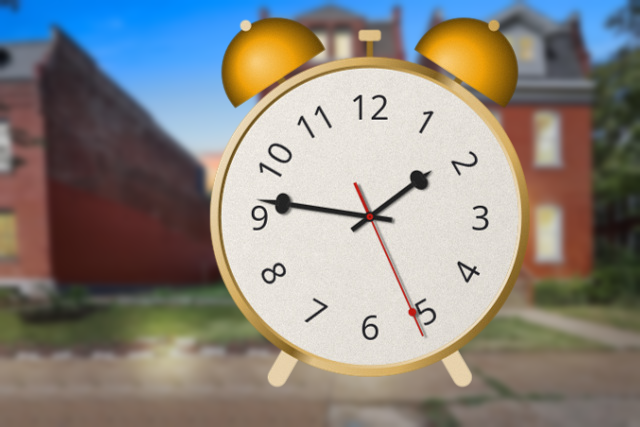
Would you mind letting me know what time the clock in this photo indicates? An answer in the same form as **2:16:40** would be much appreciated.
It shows **1:46:26**
